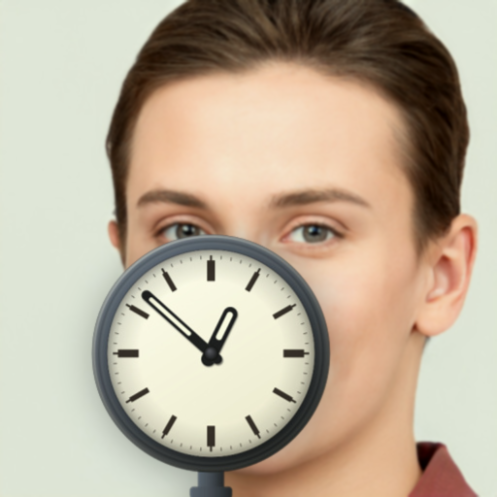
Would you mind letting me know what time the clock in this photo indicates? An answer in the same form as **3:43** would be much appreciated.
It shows **12:52**
